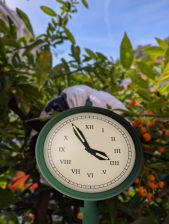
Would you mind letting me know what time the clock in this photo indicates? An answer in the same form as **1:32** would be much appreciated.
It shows **3:55**
